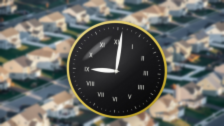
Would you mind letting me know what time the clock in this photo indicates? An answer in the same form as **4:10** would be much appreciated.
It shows **9:01**
